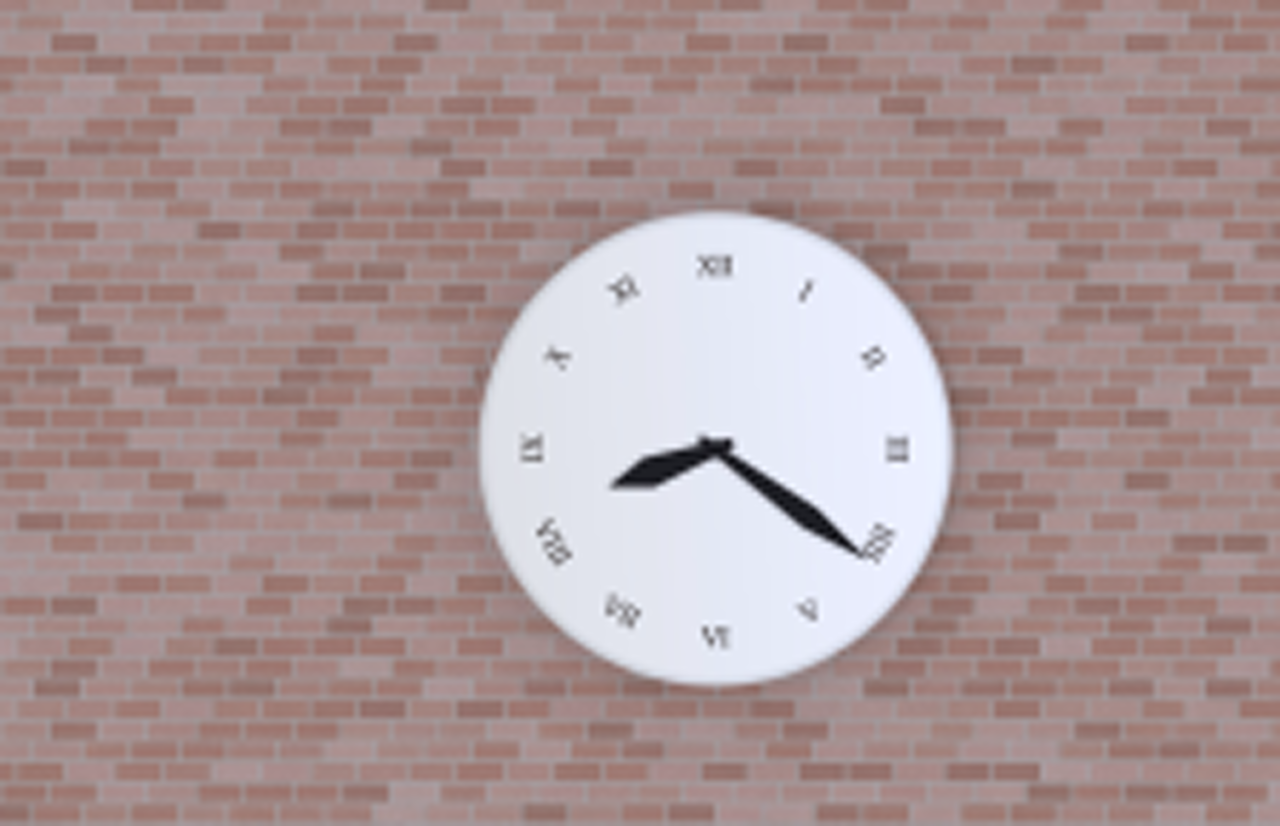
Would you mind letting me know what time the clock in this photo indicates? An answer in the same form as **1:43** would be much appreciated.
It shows **8:21**
